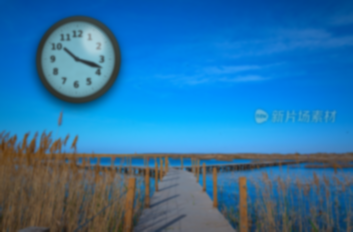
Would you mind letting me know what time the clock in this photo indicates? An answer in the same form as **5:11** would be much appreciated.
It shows **10:18**
